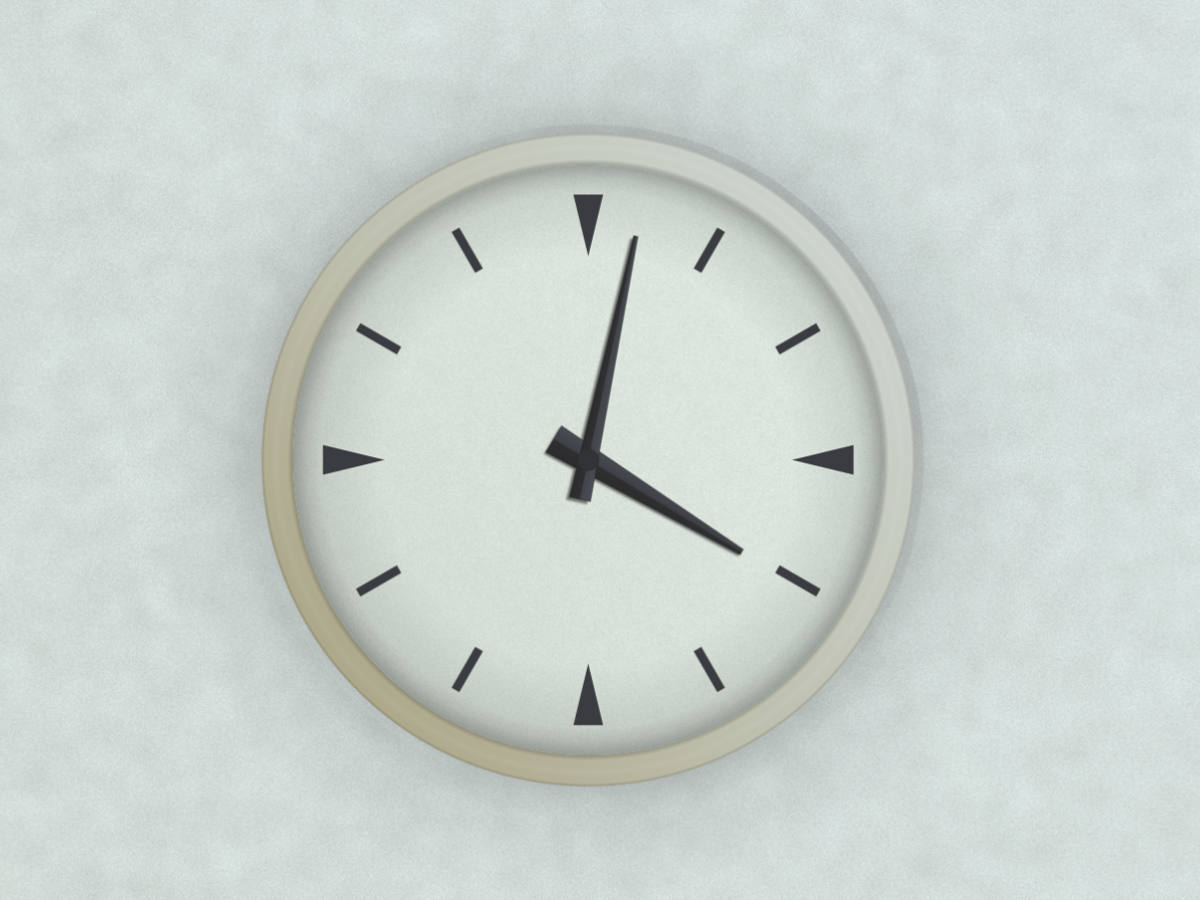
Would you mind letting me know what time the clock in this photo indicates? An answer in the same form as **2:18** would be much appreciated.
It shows **4:02**
